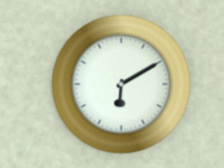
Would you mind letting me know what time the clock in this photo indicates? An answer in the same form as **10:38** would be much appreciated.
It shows **6:10**
